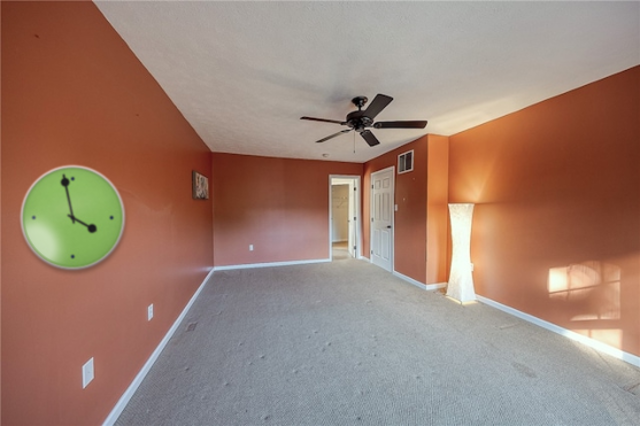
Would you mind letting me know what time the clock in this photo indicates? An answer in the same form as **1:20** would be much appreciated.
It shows **3:58**
